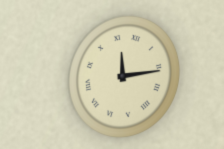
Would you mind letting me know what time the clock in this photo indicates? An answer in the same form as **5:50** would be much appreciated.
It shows **11:11**
